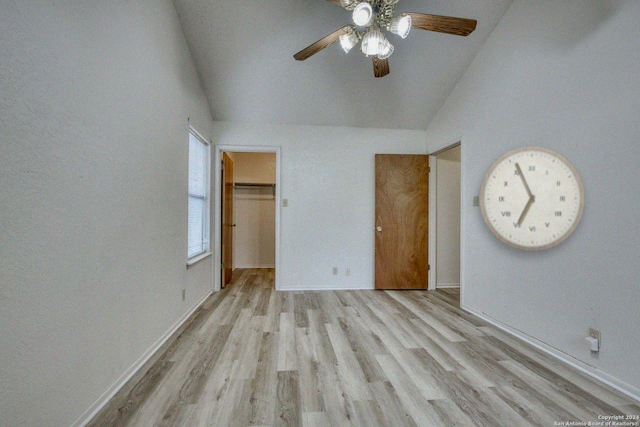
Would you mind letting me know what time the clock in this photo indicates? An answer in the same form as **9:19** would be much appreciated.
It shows **6:56**
